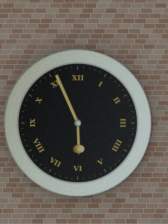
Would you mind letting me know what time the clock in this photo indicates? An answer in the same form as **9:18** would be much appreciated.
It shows **5:56**
